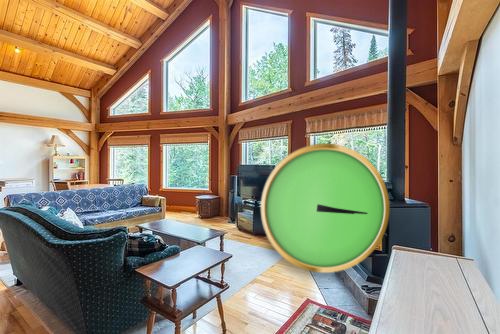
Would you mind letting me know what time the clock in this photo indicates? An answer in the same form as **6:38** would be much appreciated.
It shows **3:16**
